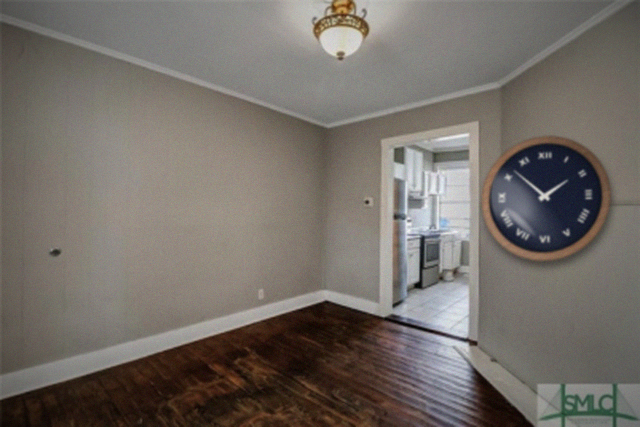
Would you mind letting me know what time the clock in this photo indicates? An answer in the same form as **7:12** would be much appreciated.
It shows **1:52**
